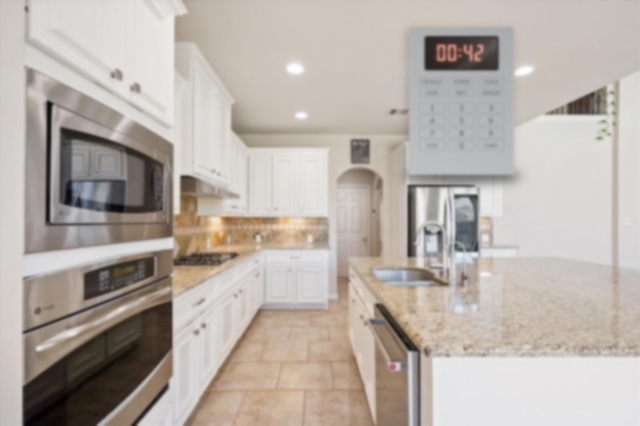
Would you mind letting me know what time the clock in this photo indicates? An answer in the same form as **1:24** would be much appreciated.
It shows **0:42**
